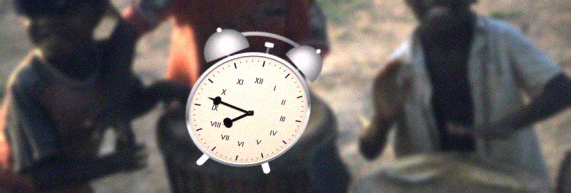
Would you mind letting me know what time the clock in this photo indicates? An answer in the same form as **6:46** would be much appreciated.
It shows **7:47**
